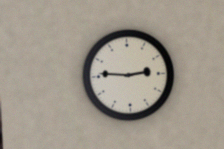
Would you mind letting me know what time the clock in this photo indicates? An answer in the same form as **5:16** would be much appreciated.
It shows **2:46**
